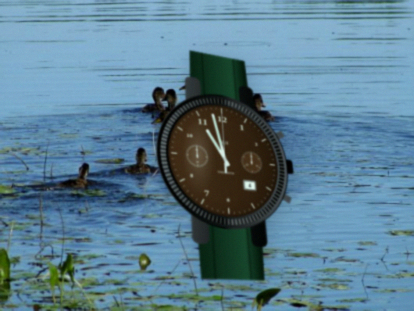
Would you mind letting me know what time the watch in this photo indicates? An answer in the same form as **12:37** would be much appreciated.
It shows **10:58**
